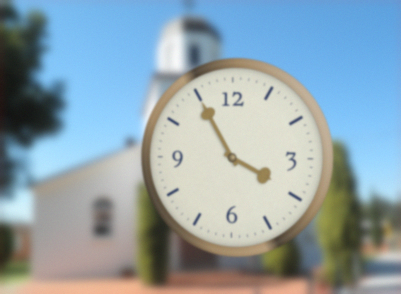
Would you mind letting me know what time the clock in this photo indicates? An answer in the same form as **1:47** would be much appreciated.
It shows **3:55**
